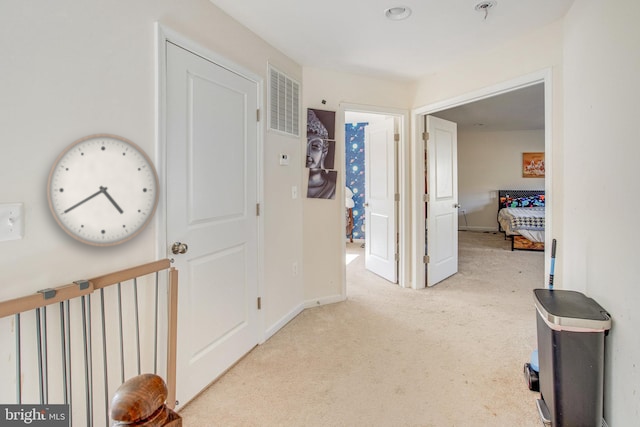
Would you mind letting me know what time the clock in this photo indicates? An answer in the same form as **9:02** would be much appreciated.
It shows **4:40**
